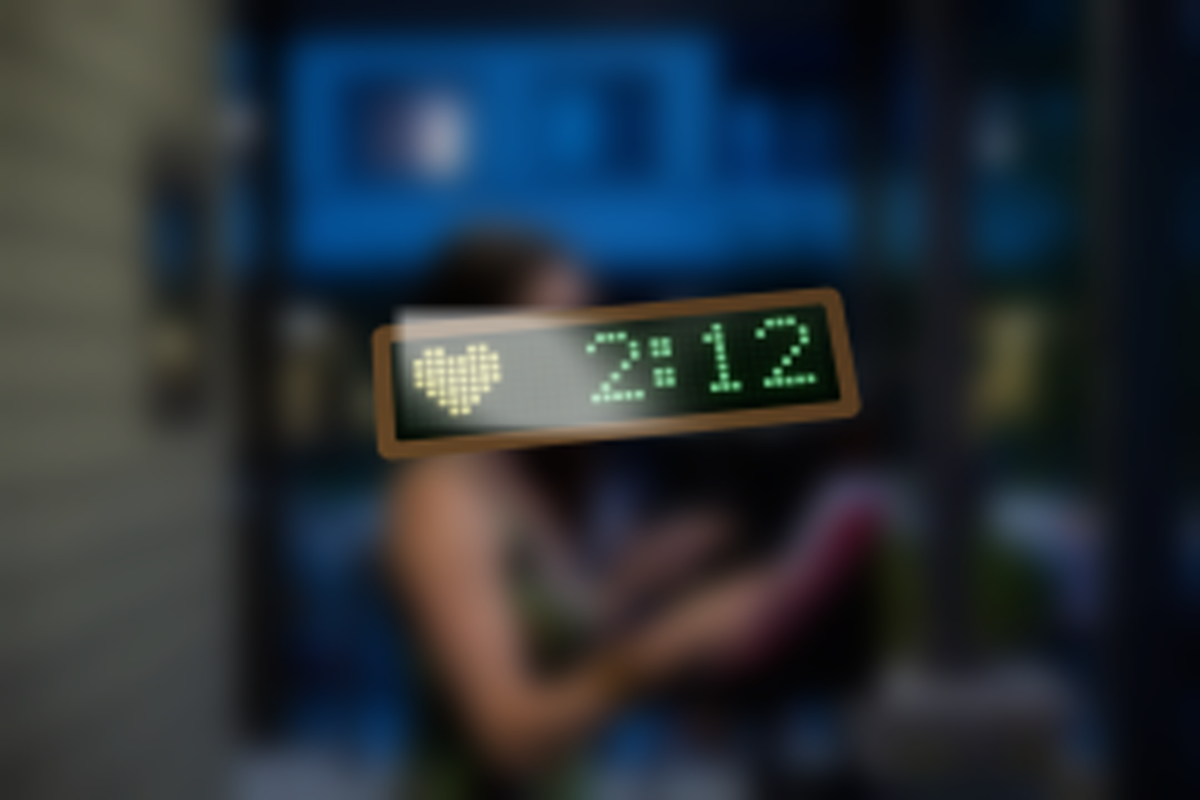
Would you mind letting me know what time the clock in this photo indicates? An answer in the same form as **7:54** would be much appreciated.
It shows **2:12**
